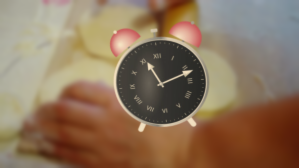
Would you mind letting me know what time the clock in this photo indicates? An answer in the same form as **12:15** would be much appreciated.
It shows **11:12**
